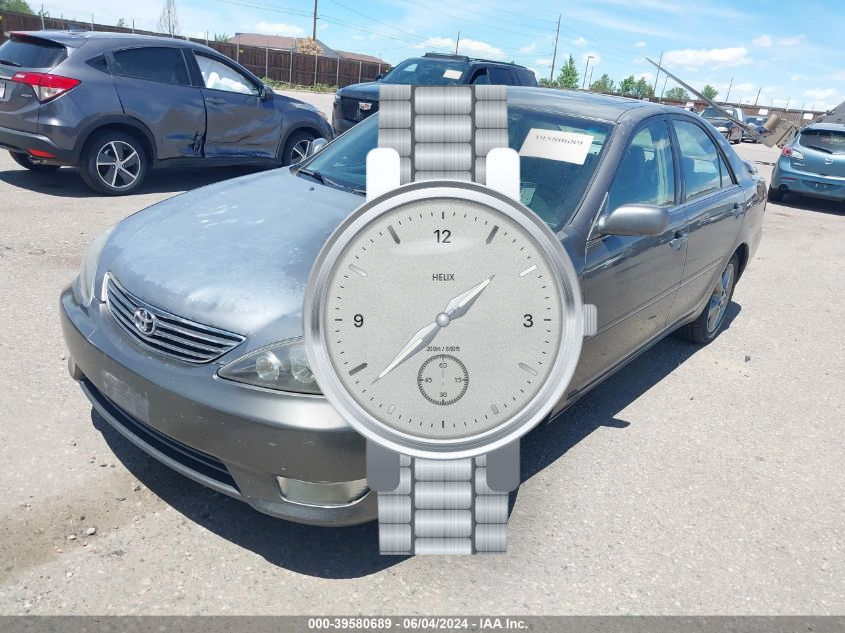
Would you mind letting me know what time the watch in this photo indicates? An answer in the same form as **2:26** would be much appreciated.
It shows **1:38**
